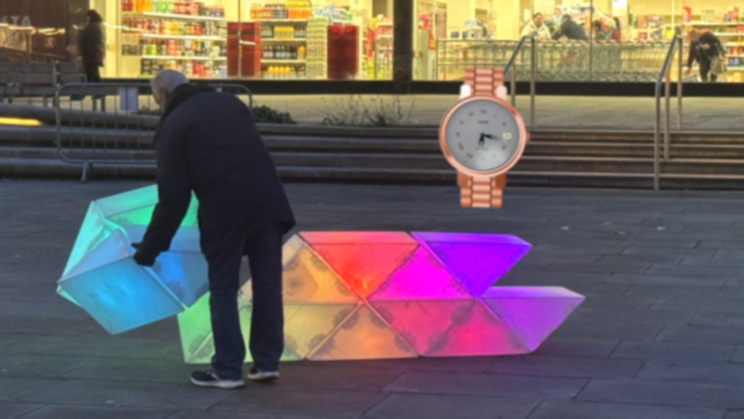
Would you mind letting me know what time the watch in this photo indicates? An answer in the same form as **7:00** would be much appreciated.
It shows **6:17**
